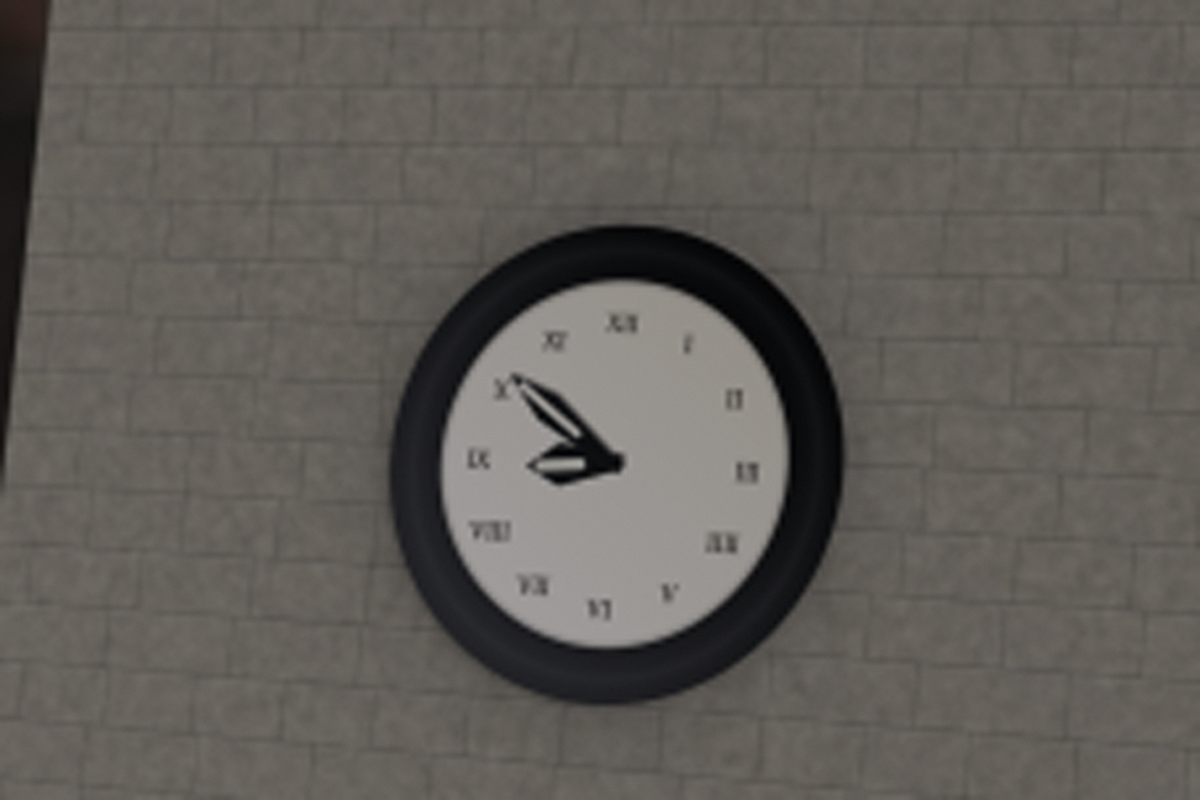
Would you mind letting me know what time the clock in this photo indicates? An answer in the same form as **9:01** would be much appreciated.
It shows **8:51**
